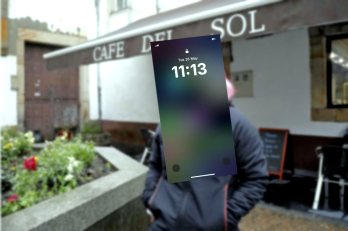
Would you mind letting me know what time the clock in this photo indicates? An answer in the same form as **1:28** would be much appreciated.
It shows **11:13**
